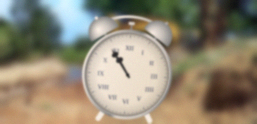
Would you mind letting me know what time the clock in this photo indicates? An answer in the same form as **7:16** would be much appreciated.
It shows **10:54**
